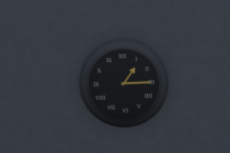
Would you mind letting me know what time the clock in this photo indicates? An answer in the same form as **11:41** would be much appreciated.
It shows **1:15**
